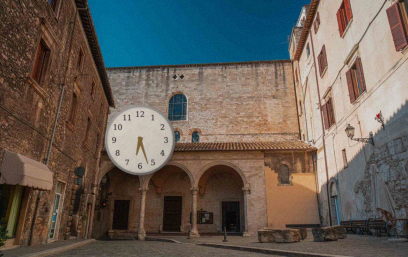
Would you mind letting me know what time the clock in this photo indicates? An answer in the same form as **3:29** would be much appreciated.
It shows **6:27**
